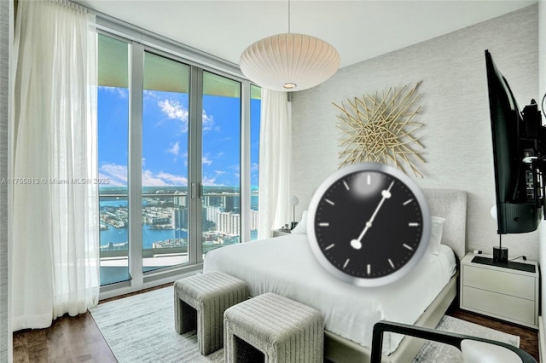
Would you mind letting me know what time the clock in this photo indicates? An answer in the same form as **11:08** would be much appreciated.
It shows **7:05**
